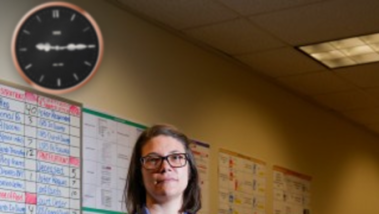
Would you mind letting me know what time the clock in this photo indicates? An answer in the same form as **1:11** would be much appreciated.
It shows **9:15**
